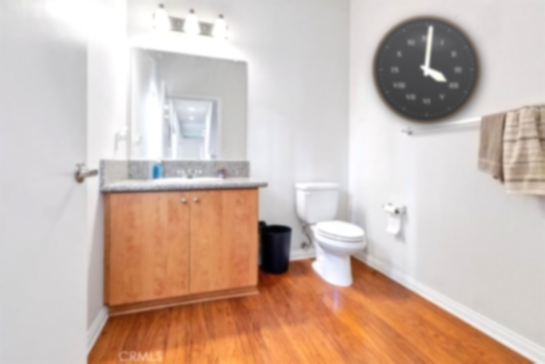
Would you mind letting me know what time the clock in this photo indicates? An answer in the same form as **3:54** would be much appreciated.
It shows **4:01**
